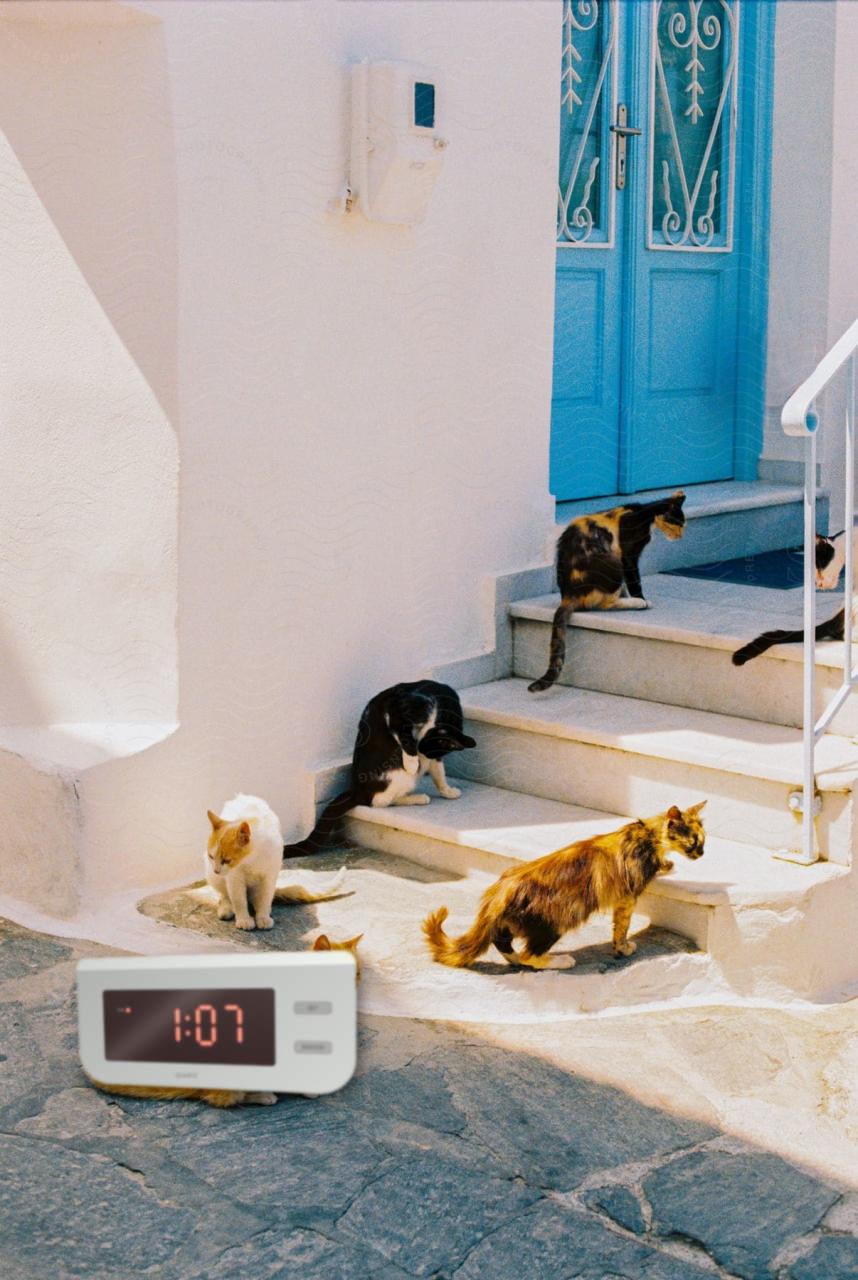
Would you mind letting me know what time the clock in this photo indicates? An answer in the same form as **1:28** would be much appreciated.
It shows **1:07**
